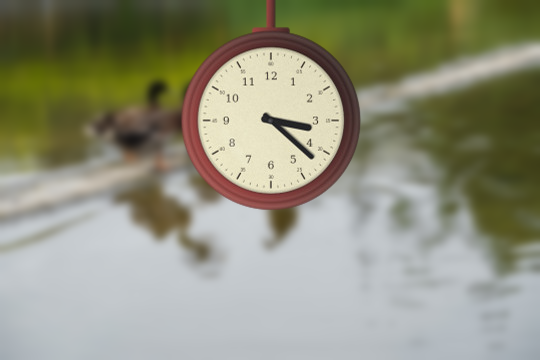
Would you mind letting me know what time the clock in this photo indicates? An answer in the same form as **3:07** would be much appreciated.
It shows **3:22**
